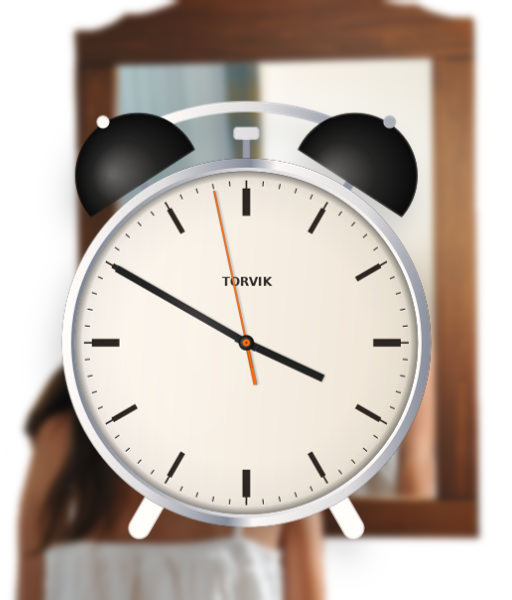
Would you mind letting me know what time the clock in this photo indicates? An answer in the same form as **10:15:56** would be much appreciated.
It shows **3:49:58**
